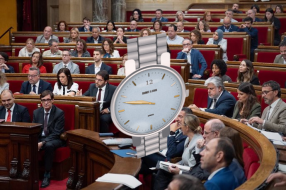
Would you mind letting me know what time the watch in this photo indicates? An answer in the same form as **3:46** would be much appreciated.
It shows **9:48**
